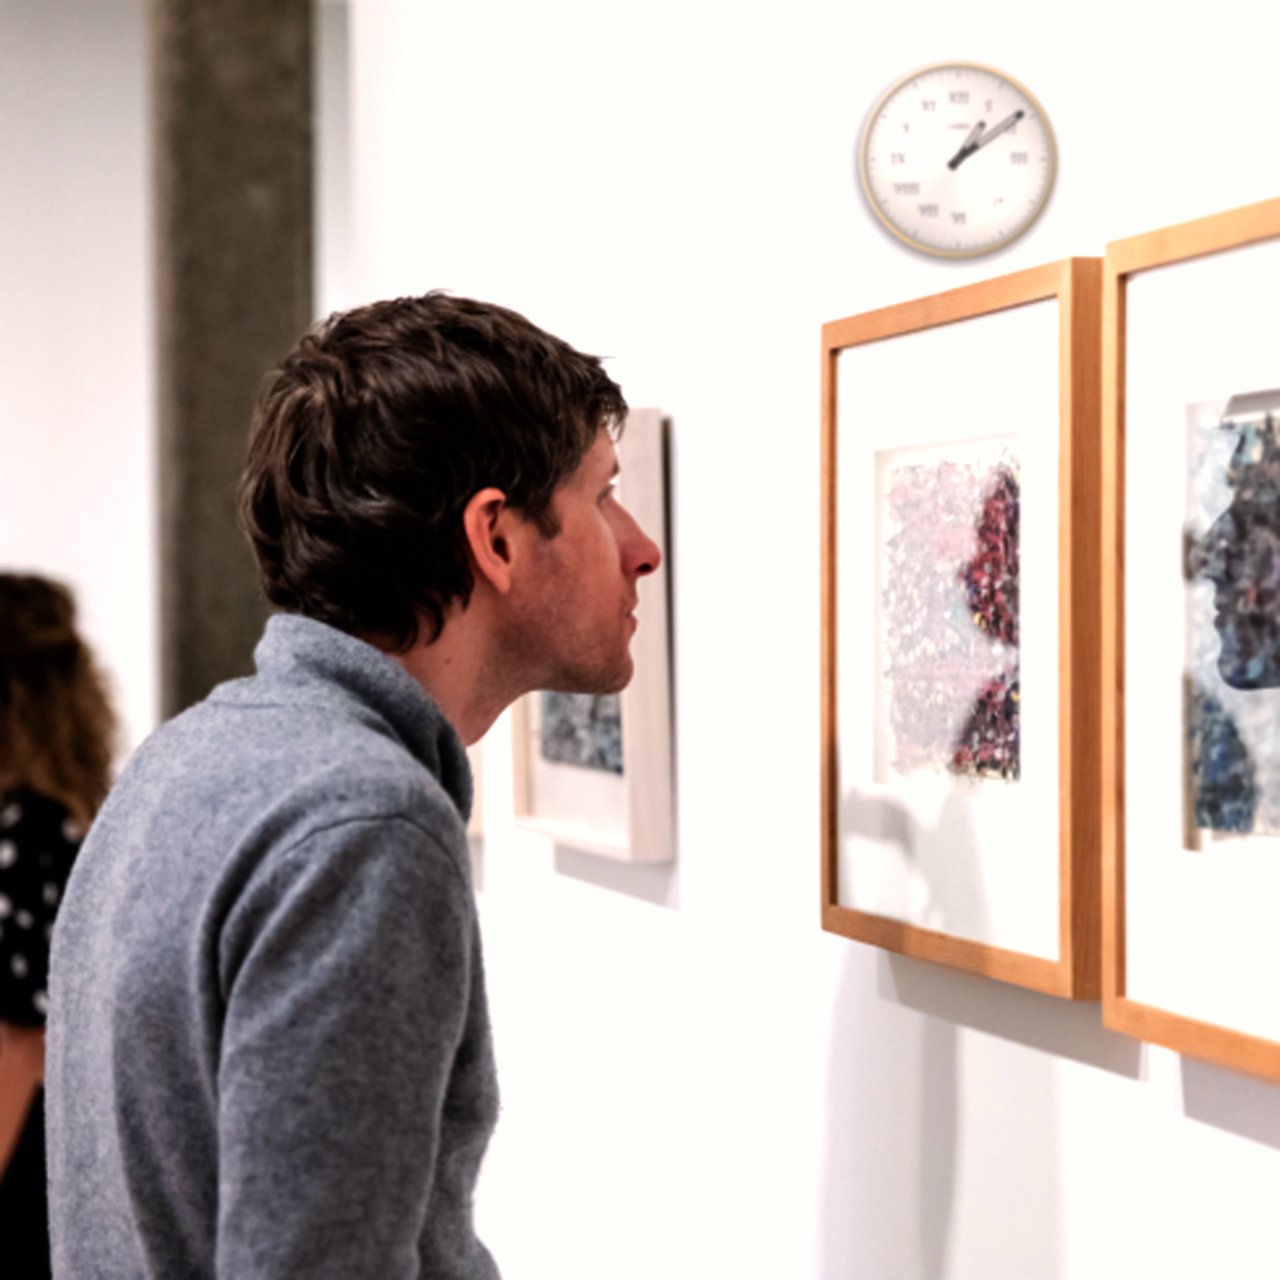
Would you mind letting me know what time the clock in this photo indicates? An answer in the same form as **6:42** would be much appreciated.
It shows **1:09**
